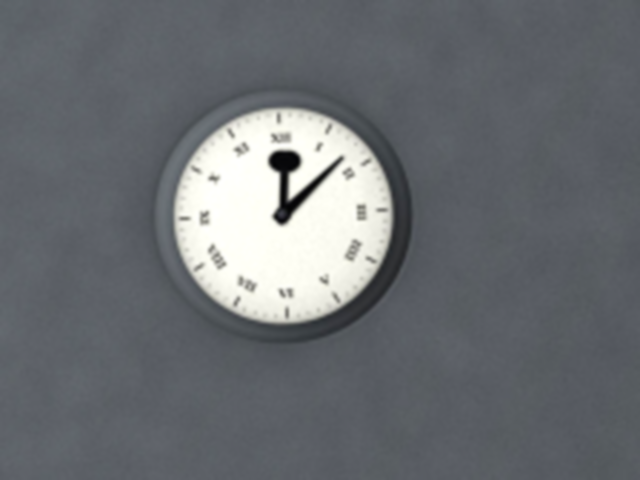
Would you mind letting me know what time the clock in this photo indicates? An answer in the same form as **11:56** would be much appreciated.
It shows **12:08**
